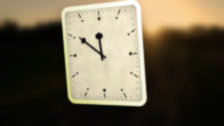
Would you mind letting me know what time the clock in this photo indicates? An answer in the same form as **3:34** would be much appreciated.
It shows **11:51**
